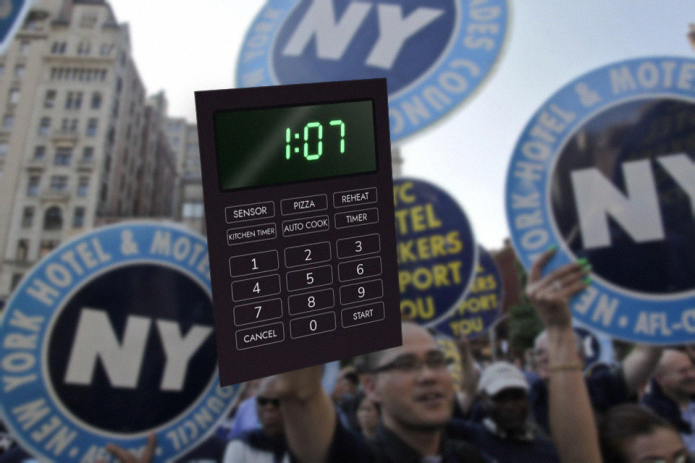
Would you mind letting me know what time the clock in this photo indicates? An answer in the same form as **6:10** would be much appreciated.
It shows **1:07**
